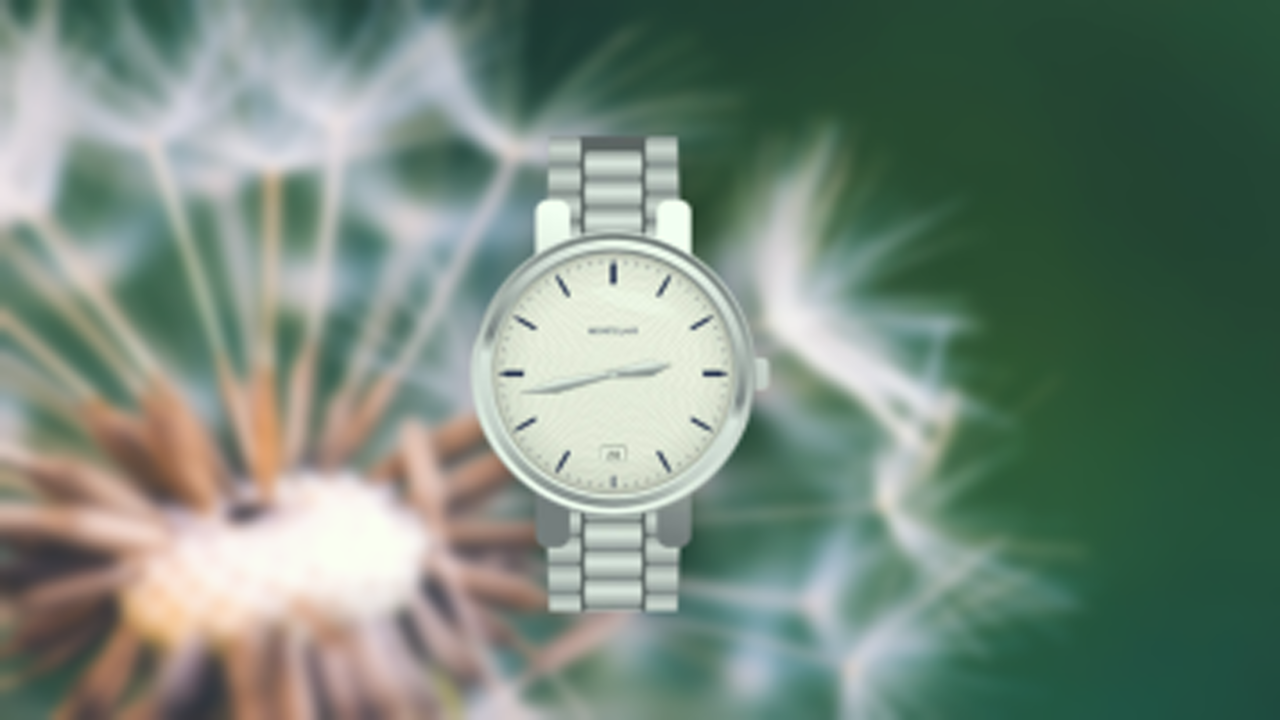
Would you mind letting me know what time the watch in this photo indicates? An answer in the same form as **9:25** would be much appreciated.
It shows **2:43**
